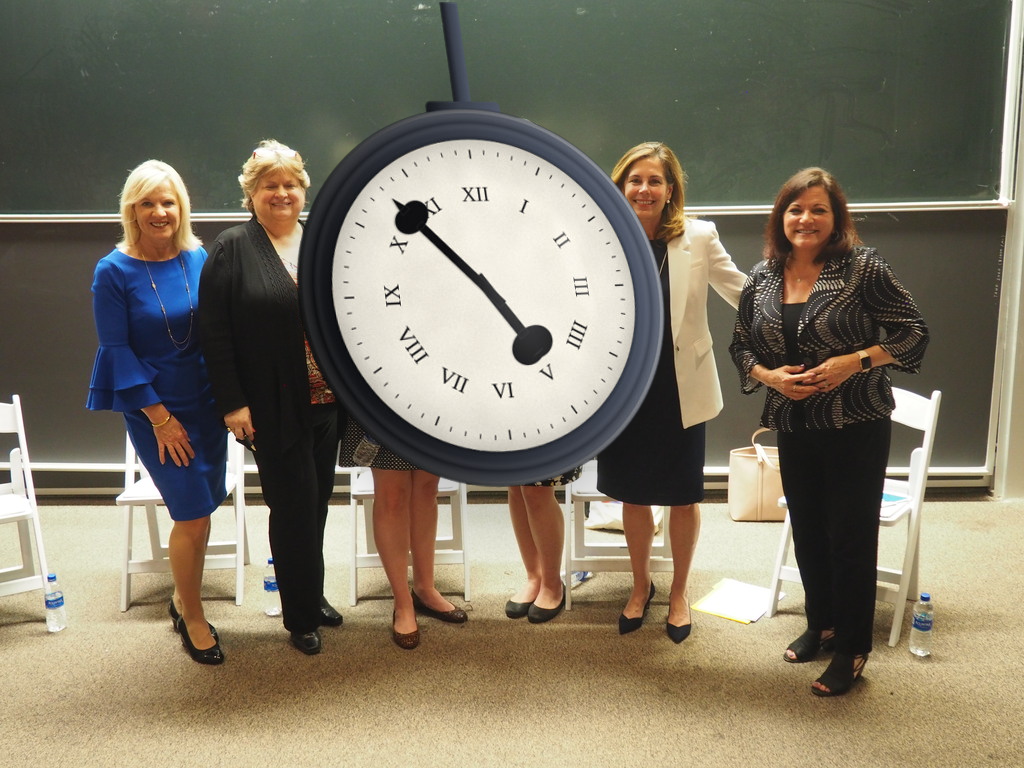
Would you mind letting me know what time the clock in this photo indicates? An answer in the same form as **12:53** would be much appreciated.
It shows **4:53**
